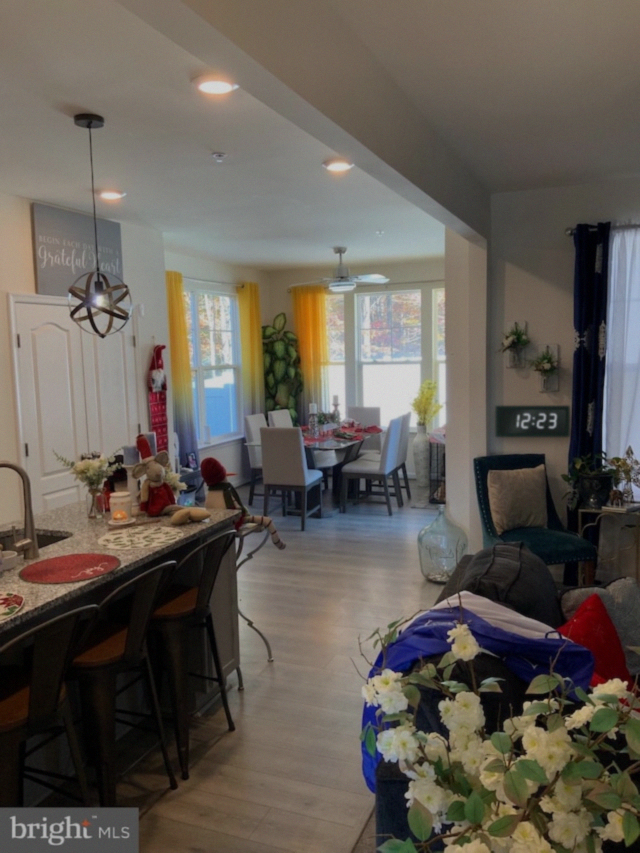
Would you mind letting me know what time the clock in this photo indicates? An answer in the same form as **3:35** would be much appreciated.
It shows **12:23**
